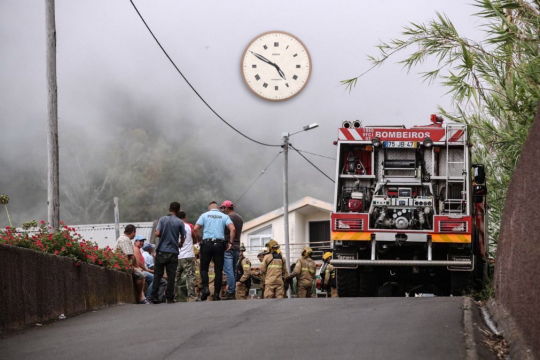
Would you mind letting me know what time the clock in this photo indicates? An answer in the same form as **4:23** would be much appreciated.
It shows **4:50**
